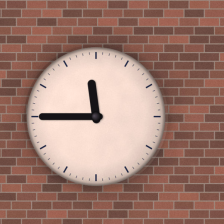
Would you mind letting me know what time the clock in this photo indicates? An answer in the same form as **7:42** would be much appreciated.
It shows **11:45**
